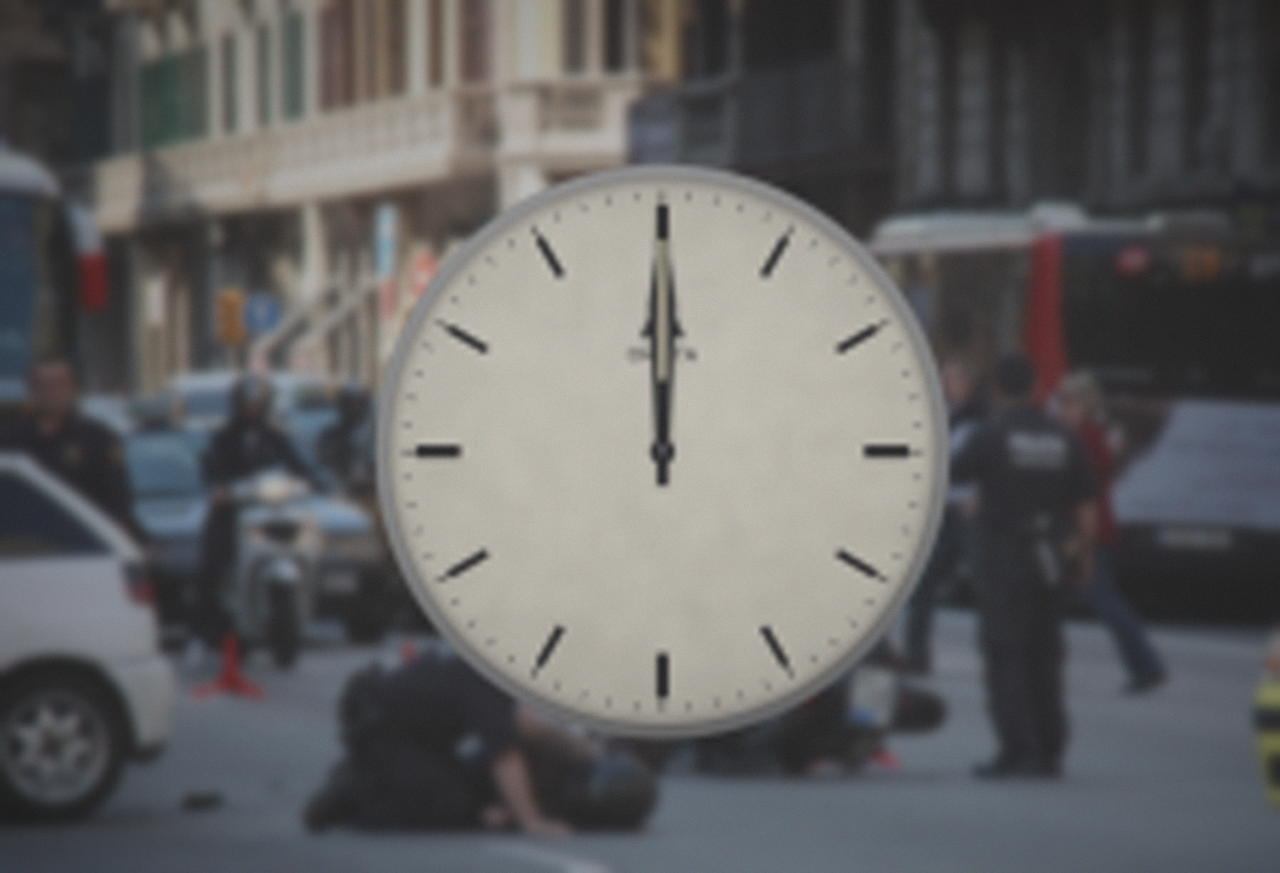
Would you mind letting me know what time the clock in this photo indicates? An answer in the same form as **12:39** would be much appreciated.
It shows **12:00**
